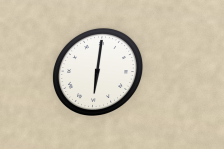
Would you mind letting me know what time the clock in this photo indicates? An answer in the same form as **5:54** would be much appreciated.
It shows **6:00**
